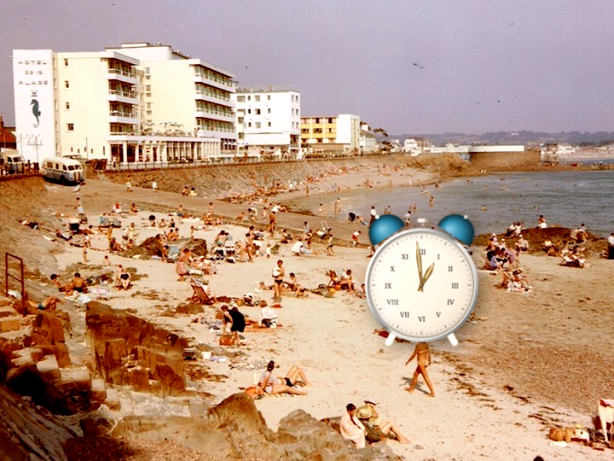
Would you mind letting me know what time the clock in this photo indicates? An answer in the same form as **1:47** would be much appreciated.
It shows **12:59**
